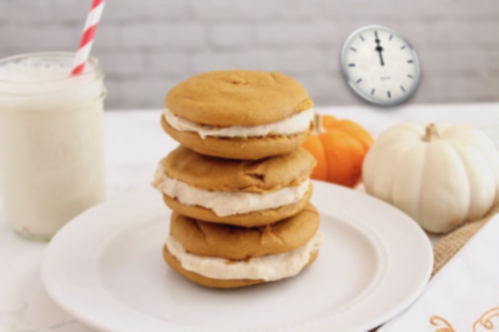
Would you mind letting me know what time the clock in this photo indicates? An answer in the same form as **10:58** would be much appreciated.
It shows **12:00**
